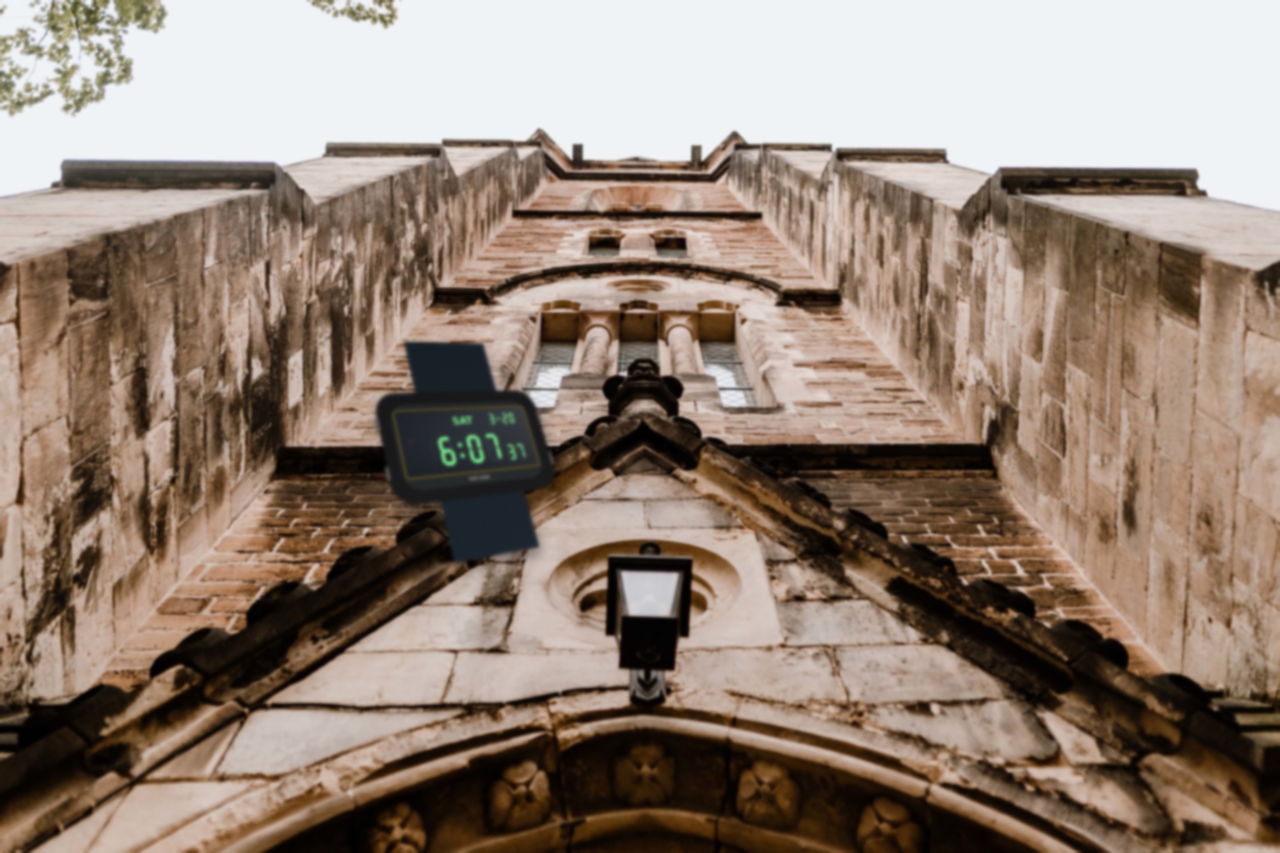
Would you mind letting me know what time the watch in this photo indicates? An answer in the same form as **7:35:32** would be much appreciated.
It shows **6:07:37**
